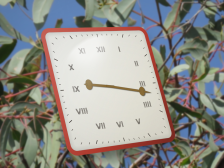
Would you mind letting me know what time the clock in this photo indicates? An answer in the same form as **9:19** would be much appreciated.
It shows **9:17**
